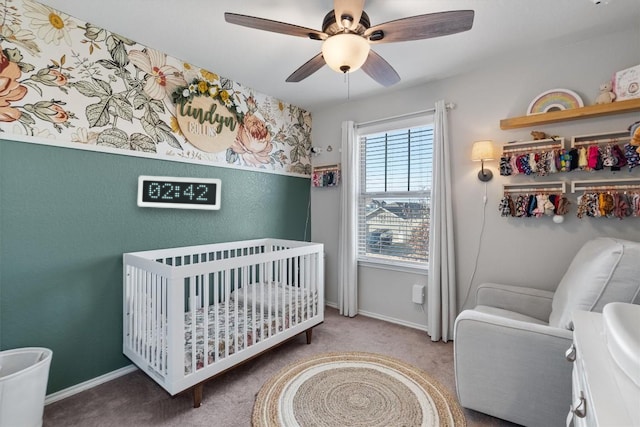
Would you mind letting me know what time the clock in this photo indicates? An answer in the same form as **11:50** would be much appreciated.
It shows **2:42**
